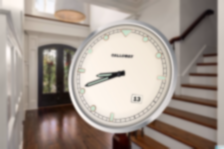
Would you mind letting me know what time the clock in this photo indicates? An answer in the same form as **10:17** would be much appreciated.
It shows **8:41**
